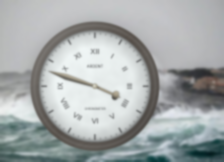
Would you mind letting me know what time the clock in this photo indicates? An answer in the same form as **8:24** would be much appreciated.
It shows **3:48**
